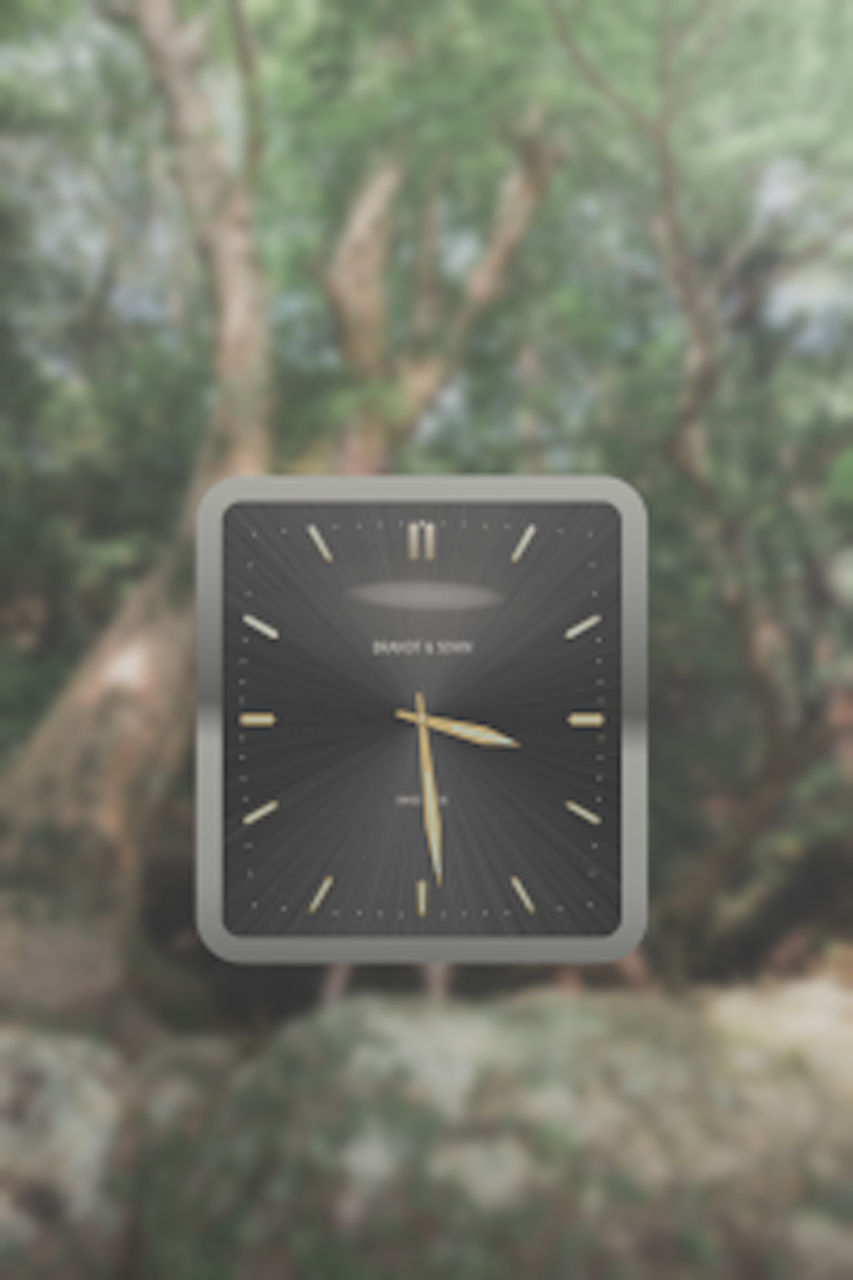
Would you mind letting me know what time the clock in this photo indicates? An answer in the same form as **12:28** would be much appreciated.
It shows **3:29**
